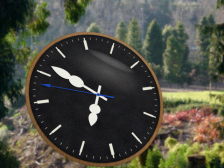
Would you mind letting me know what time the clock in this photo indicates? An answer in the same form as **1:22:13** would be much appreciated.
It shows **6:51:48**
